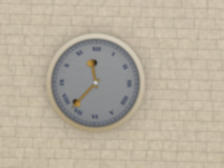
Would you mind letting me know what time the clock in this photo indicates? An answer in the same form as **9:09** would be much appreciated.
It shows **11:37**
